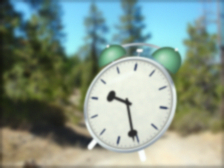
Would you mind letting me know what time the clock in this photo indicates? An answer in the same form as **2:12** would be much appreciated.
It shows **9:26**
